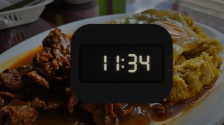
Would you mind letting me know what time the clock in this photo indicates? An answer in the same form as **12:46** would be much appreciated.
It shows **11:34**
